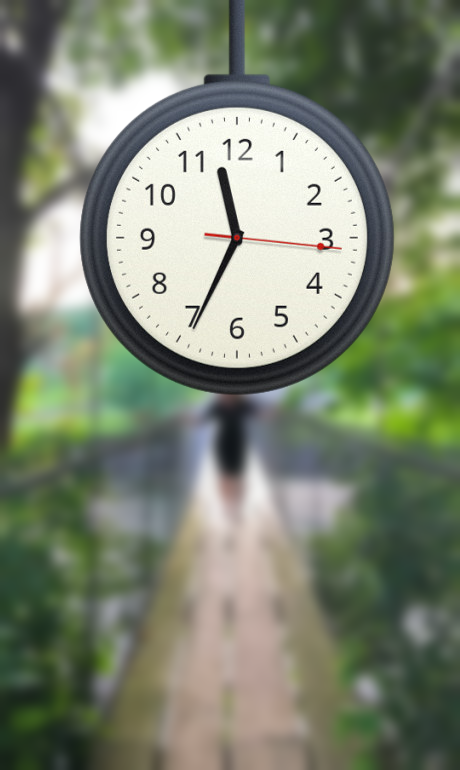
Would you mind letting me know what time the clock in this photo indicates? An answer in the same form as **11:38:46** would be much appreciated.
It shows **11:34:16**
